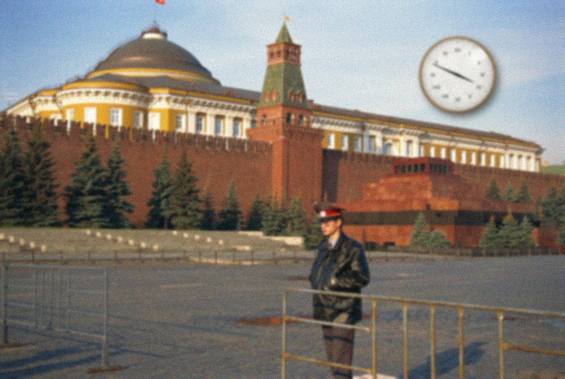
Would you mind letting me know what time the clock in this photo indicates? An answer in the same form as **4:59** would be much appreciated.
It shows **3:49**
